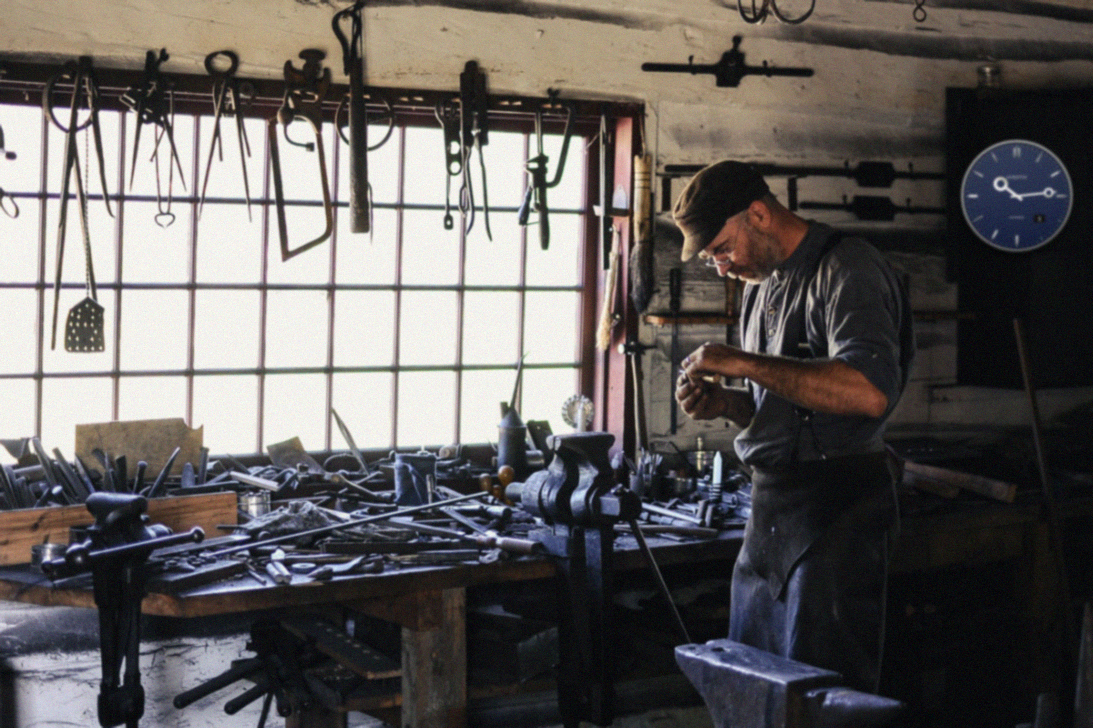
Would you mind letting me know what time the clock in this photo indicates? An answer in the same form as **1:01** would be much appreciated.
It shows **10:14**
